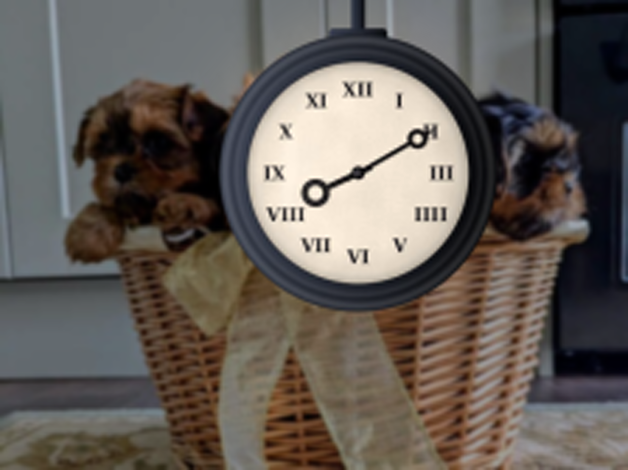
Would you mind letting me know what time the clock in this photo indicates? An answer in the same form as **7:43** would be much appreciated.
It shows **8:10**
